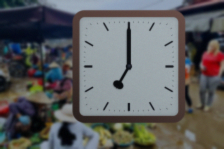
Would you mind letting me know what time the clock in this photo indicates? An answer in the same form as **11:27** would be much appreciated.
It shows **7:00**
